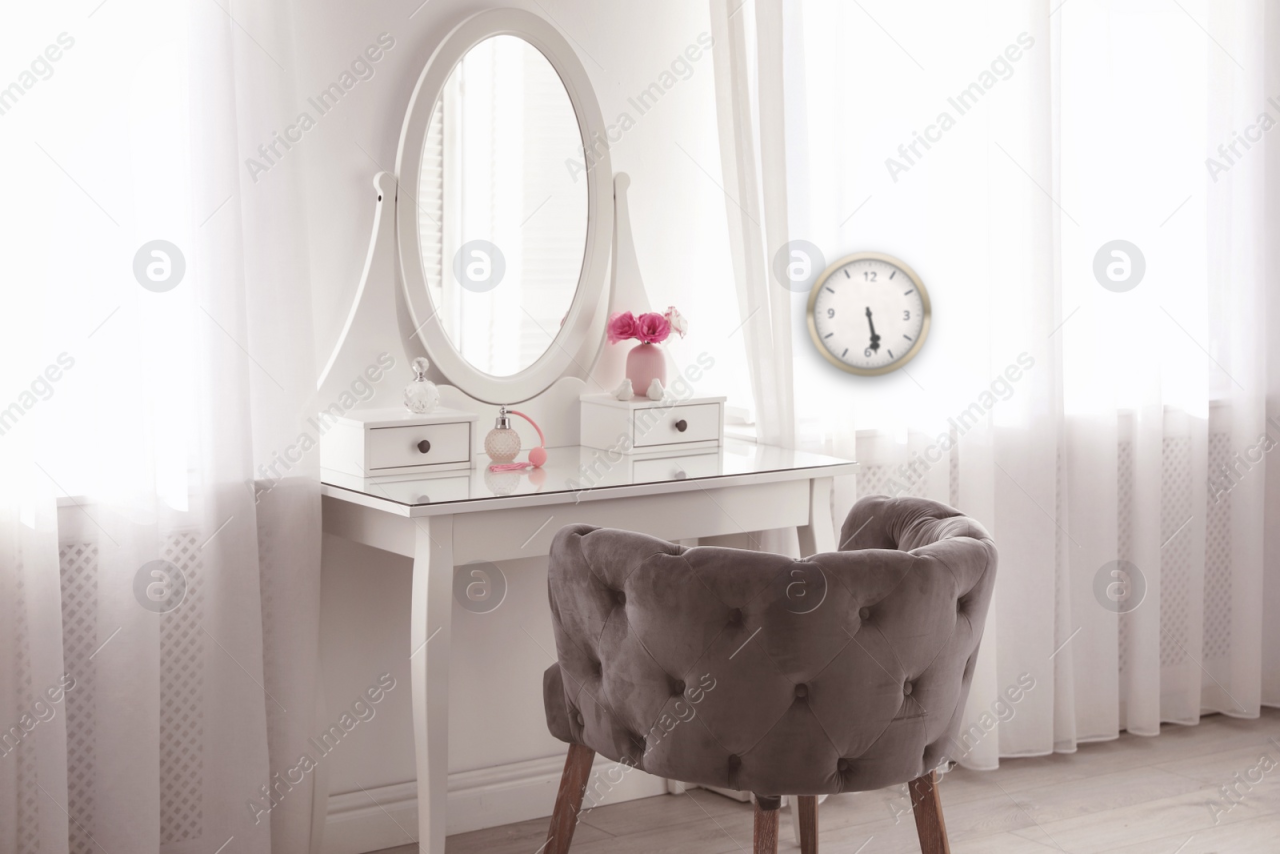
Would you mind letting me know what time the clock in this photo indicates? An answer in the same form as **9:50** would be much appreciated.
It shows **5:28**
